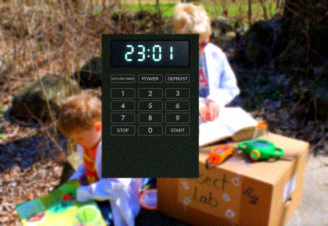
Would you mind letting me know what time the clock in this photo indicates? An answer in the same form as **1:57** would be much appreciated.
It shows **23:01**
